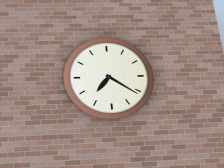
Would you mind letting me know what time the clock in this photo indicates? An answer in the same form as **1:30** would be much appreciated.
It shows **7:21**
